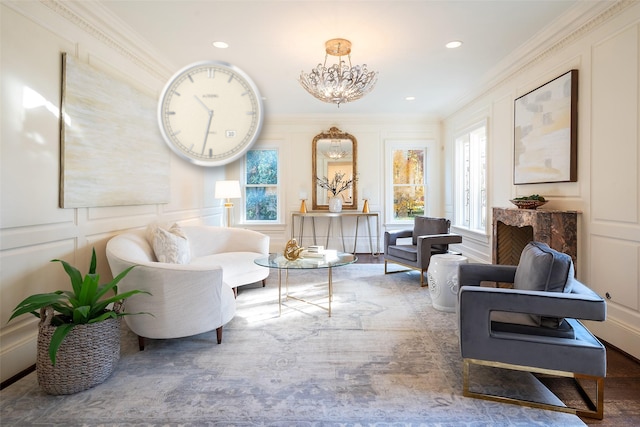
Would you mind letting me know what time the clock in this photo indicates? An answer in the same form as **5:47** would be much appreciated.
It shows **10:32**
